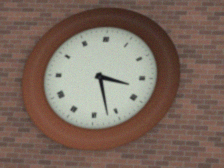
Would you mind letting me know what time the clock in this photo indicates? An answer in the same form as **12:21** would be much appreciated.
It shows **3:27**
